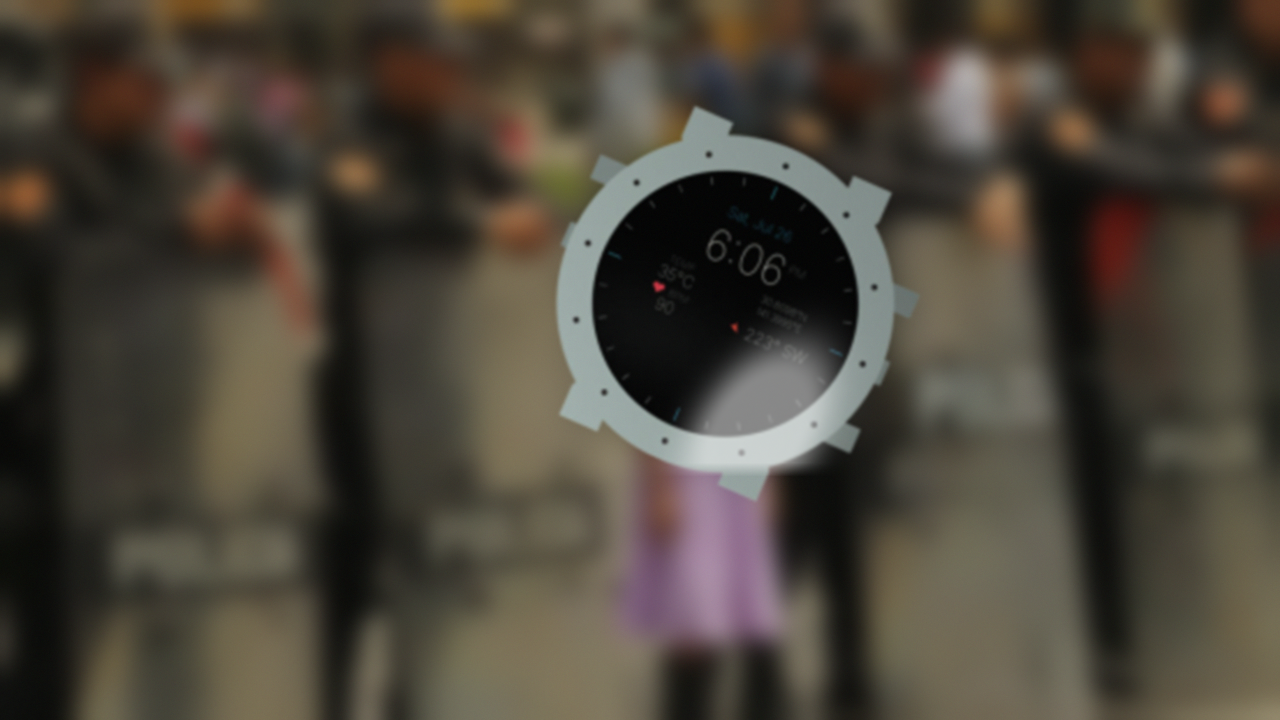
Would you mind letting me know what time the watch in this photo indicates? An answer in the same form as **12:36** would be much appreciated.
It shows **6:06**
